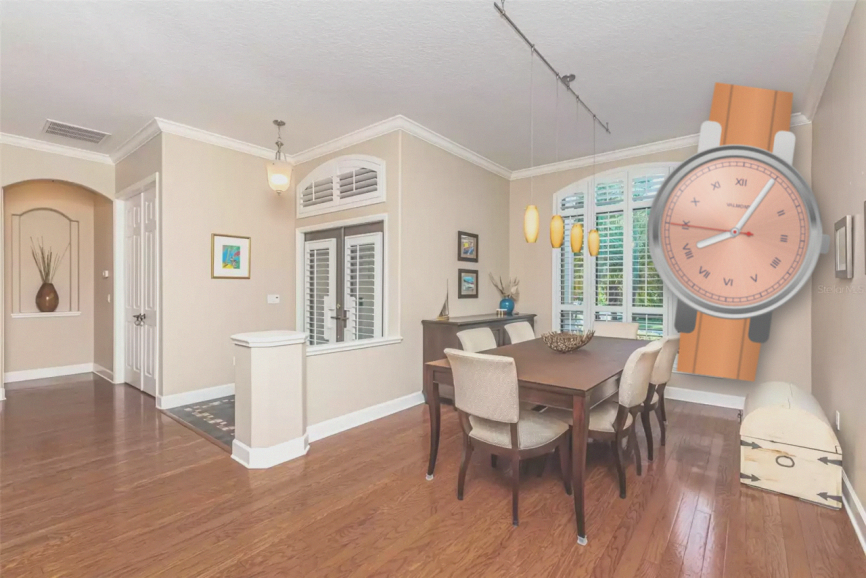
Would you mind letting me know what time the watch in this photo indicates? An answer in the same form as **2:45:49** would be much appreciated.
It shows **8:04:45**
